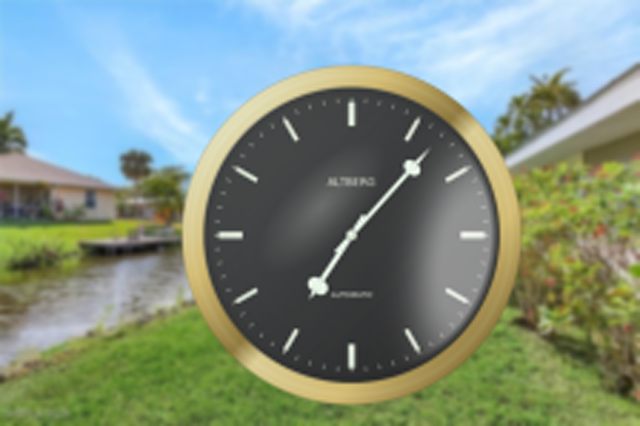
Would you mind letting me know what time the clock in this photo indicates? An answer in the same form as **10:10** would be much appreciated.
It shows **7:07**
